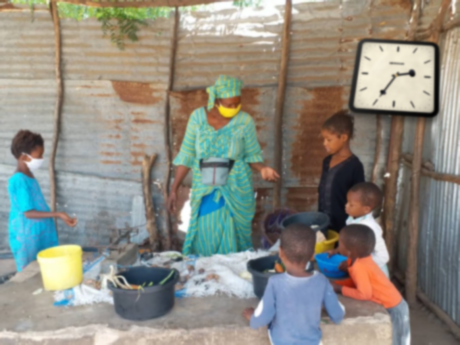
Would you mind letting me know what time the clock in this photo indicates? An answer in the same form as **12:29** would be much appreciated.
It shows **2:35**
